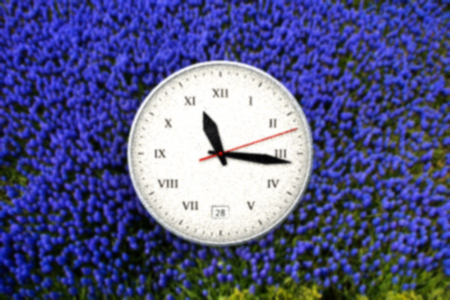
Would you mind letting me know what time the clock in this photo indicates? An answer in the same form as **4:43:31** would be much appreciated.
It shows **11:16:12**
